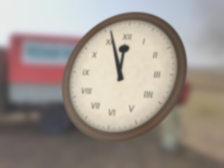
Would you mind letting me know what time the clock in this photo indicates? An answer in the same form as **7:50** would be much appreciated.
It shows **11:56**
